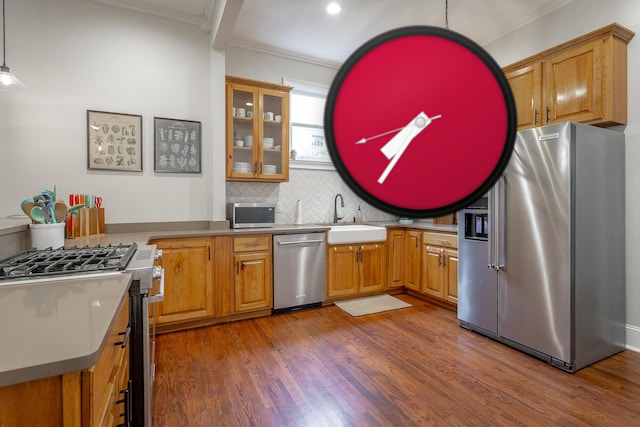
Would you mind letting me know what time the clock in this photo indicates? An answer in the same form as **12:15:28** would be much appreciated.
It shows **7:35:42**
